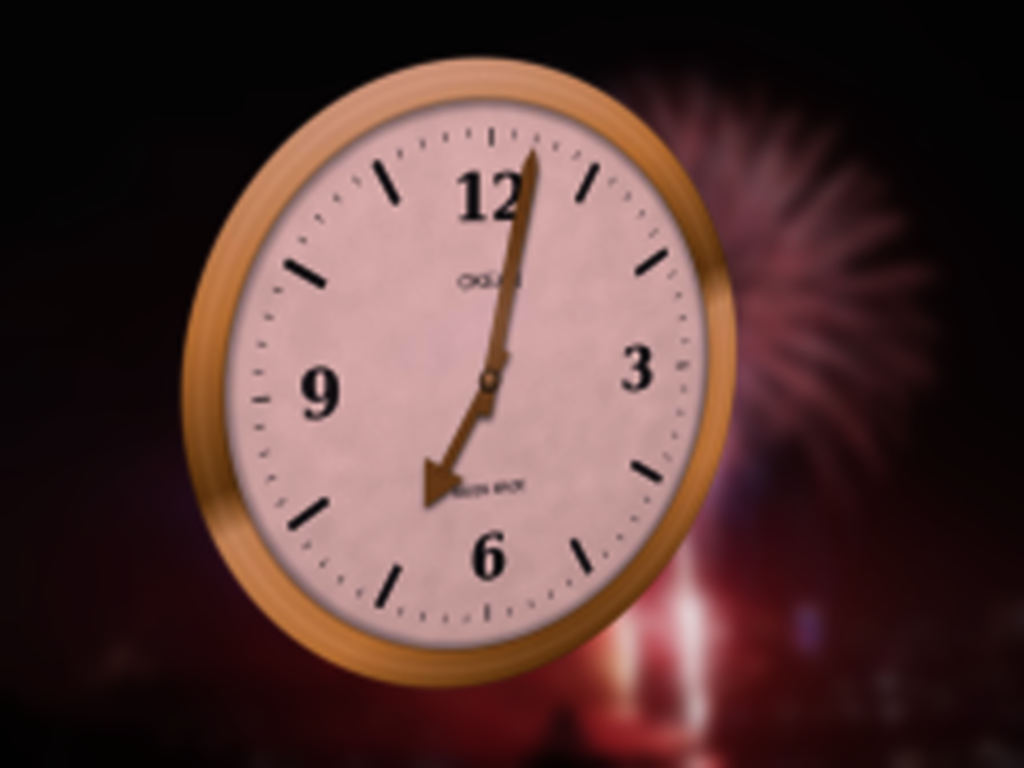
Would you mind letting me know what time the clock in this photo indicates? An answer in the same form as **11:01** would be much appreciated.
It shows **7:02**
